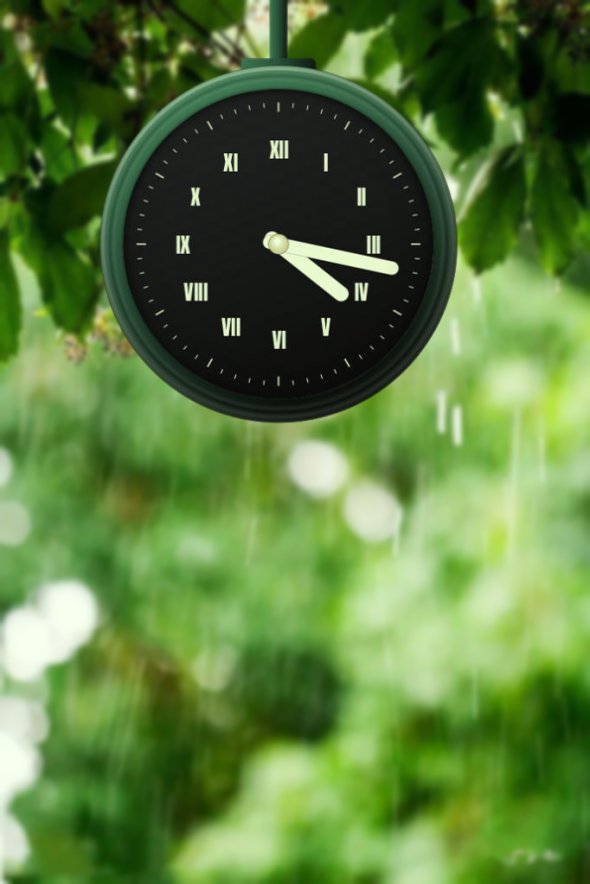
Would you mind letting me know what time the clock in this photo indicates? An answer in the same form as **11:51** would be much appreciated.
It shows **4:17**
